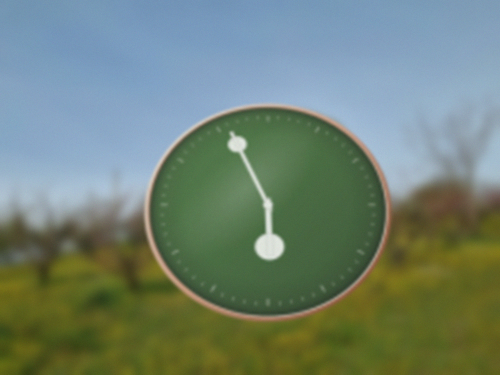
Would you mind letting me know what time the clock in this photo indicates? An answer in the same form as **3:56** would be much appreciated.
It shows **5:56**
